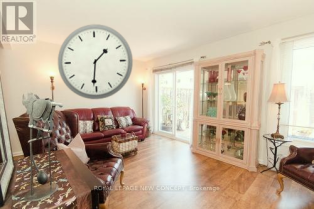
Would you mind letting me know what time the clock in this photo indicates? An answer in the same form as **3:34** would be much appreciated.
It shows **1:31**
